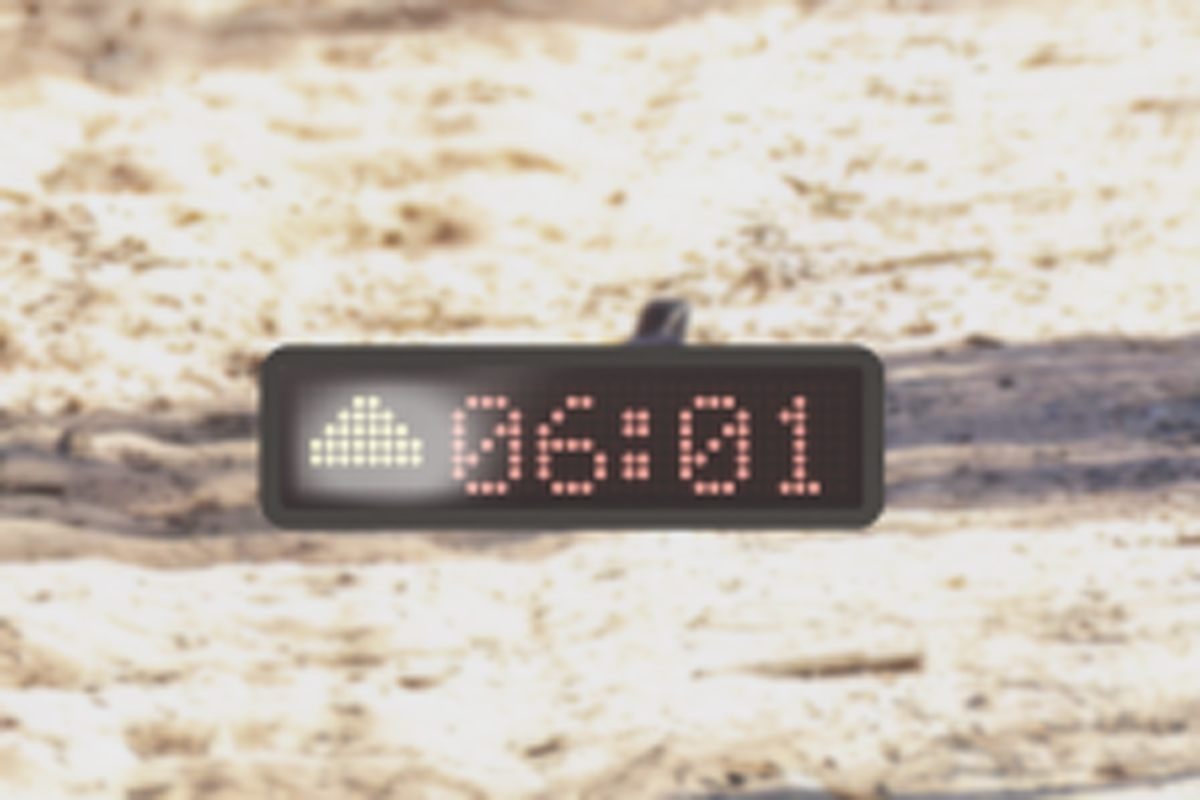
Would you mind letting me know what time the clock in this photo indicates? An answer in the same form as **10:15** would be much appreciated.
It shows **6:01**
